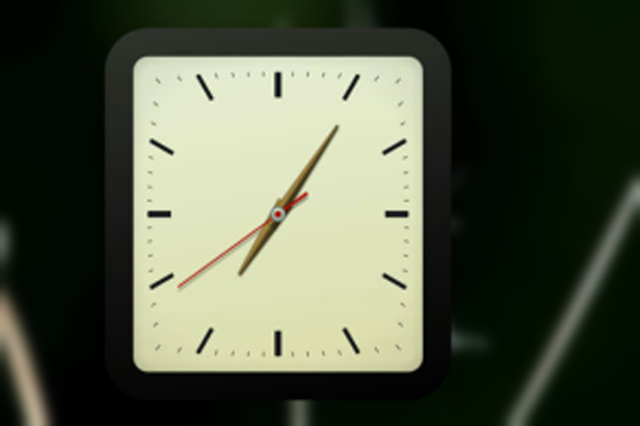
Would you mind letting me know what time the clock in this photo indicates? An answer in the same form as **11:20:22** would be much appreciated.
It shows **7:05:39**
